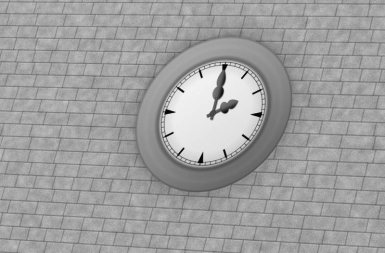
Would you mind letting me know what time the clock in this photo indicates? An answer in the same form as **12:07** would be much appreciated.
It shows **2:00**
